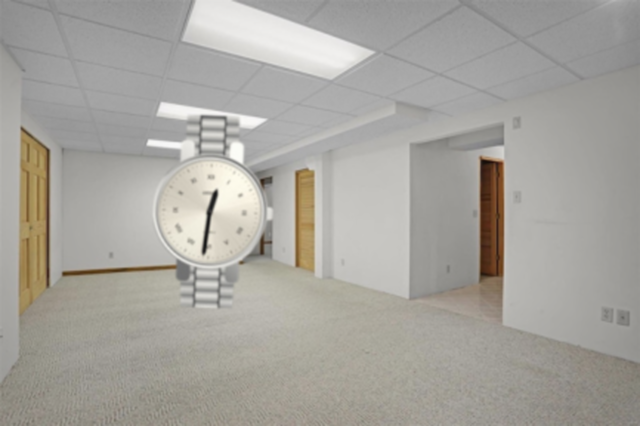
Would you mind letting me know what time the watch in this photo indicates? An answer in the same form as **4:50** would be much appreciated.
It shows **12:31**
